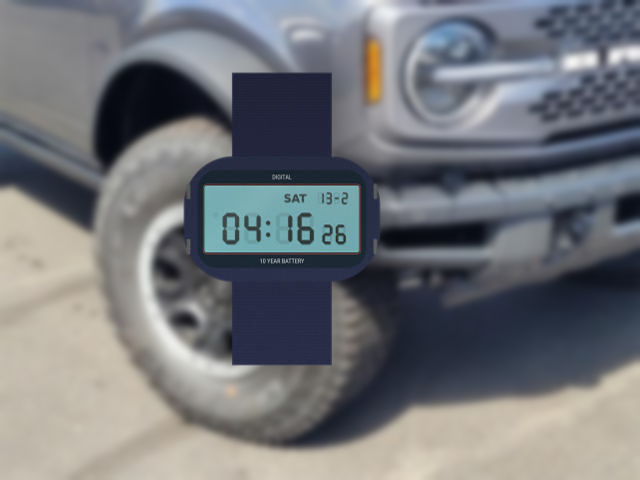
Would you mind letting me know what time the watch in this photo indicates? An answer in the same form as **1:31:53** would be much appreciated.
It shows **4:16:26**
